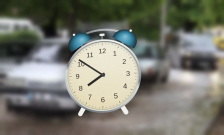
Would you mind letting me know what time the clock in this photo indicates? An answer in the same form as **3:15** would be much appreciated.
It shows **7:51**
